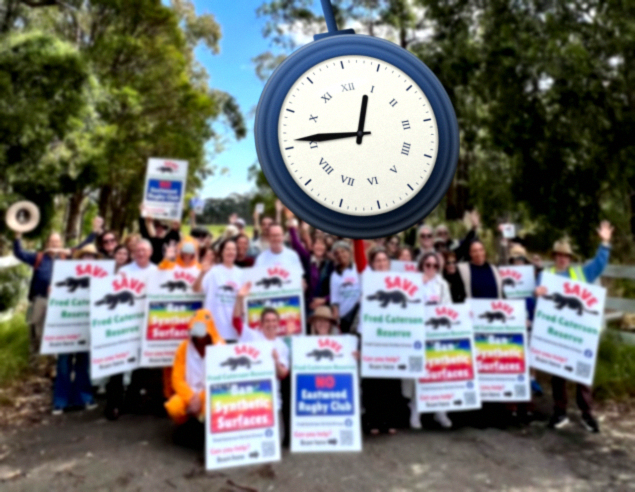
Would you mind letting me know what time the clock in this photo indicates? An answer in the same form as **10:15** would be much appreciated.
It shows **12:46**
